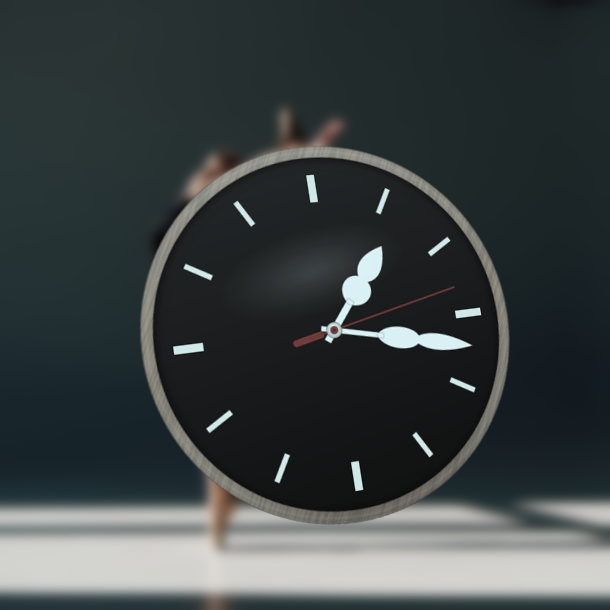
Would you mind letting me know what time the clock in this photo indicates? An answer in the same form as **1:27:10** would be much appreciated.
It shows **1:17:13**
